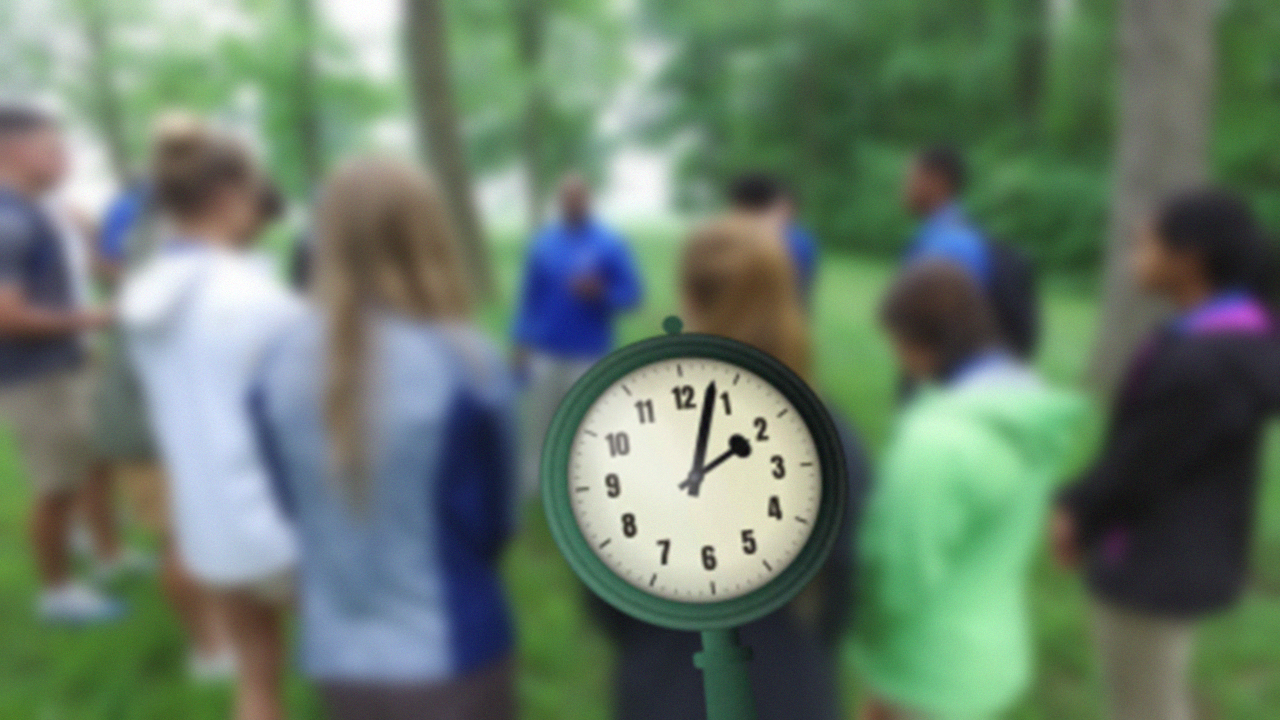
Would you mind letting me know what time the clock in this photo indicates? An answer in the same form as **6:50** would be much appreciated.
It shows **2:03**
